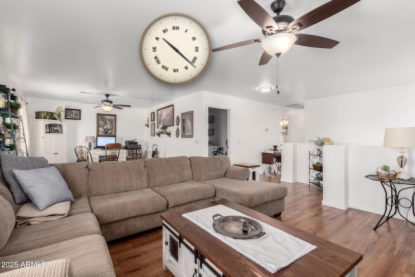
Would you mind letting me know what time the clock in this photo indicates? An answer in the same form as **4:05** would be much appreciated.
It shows **10:22**
